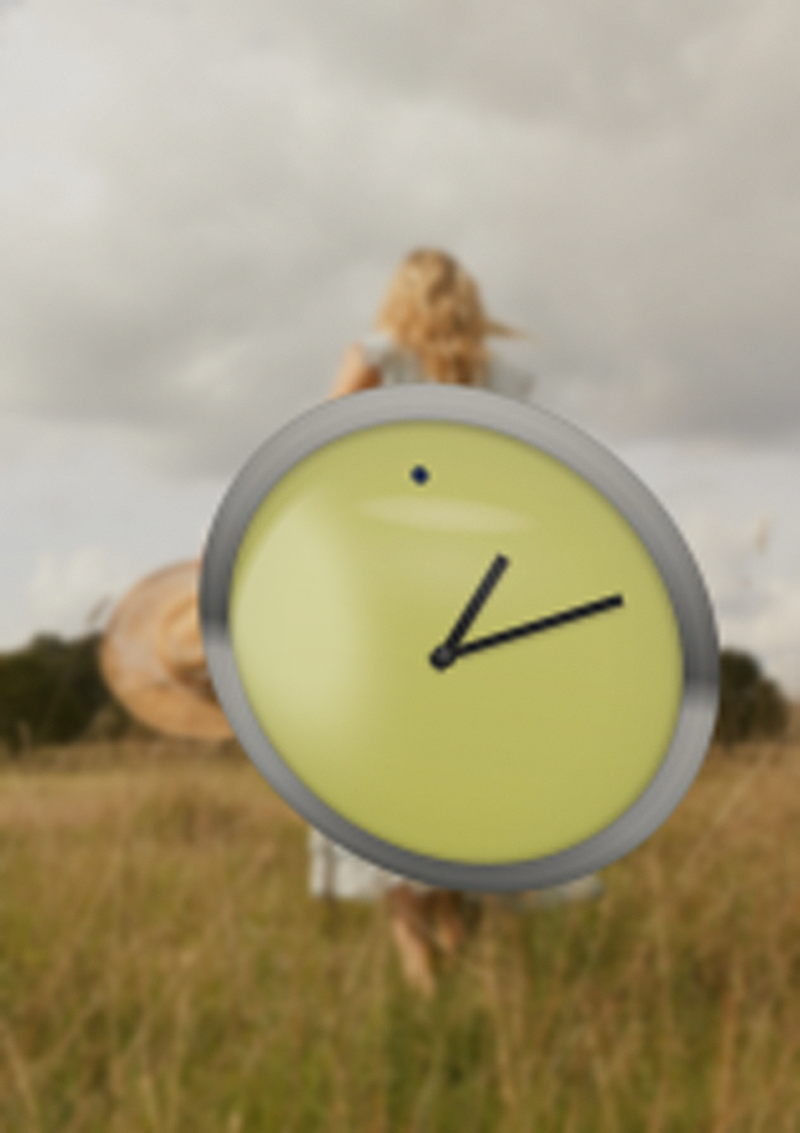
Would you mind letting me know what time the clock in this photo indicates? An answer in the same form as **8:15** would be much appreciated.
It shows **1:12**
